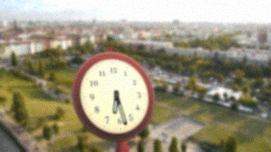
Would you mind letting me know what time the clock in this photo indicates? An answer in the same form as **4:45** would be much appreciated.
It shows **6:28**
